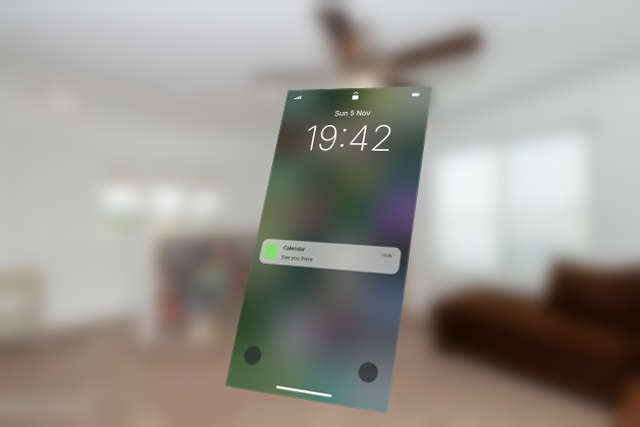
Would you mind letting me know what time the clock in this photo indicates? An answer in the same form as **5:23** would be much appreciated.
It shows **19:42**
